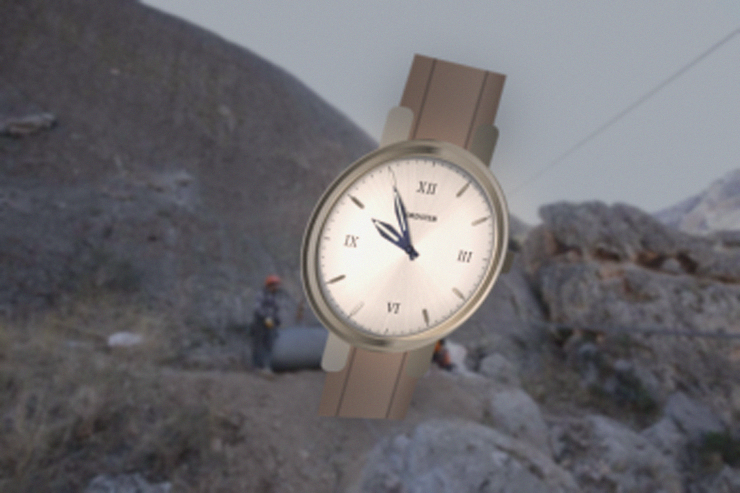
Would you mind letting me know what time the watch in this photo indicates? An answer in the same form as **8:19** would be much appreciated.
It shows **9:55**
